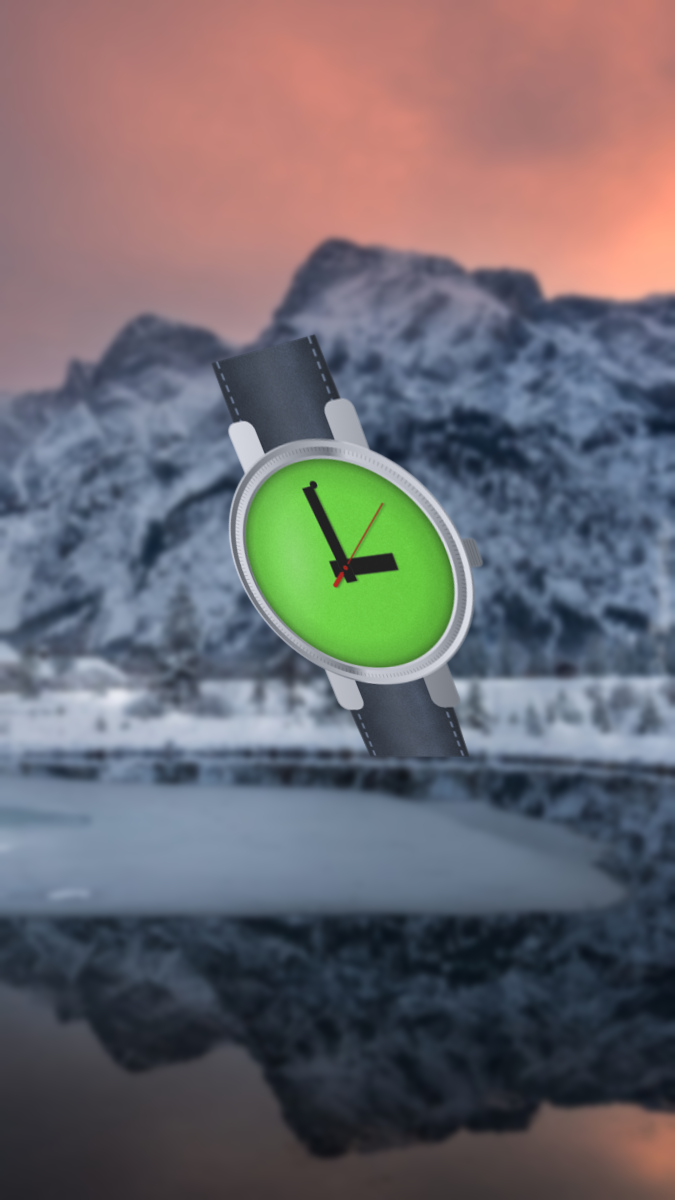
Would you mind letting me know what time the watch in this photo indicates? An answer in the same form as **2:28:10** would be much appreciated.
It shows **2:59:08**
